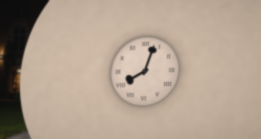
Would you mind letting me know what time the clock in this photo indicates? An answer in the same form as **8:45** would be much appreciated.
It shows **8:03**
